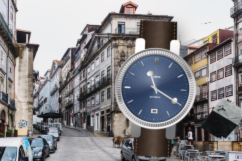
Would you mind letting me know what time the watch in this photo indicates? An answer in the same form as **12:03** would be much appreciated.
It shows **11:20**
